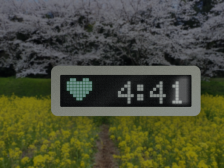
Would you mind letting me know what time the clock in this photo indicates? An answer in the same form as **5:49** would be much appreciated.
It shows **4:41**
